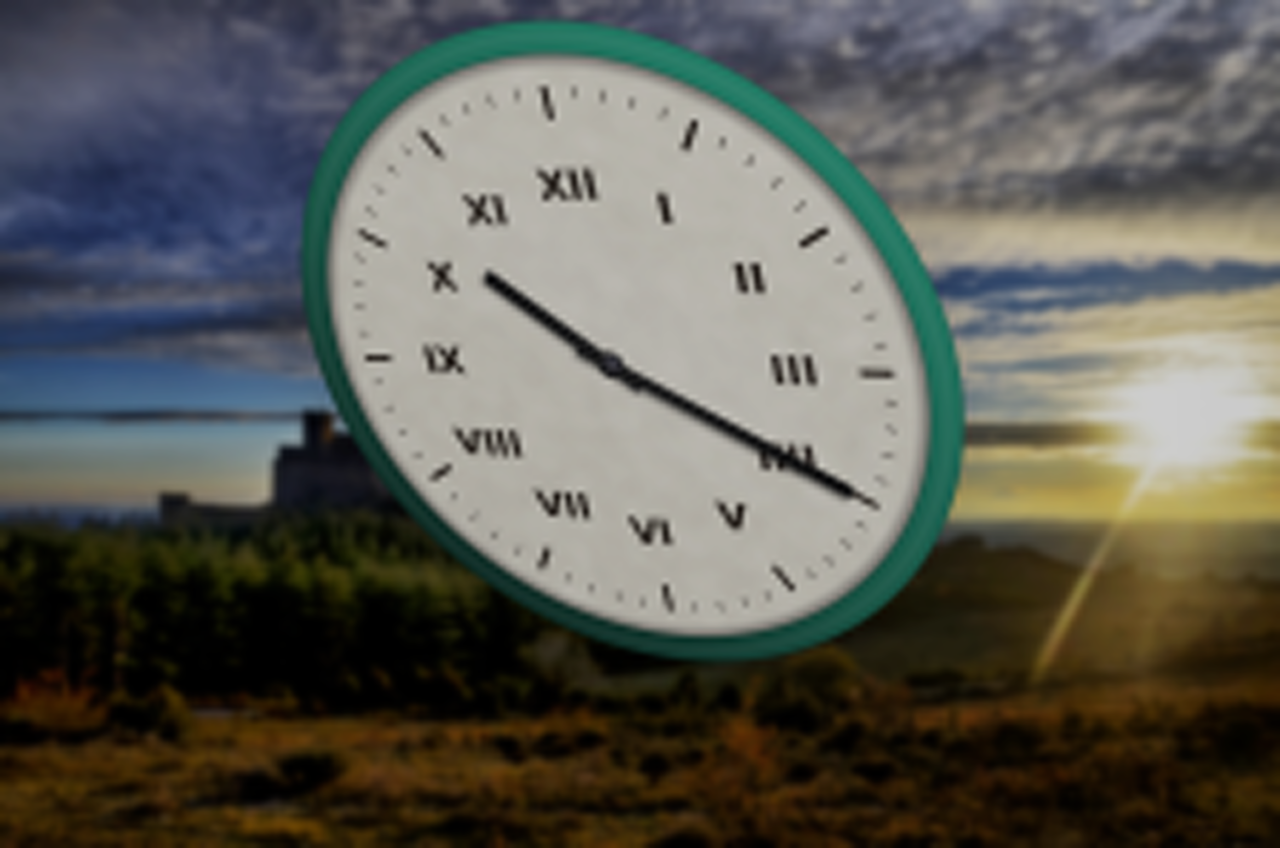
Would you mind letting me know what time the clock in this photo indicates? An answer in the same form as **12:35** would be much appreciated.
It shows **10:20**
